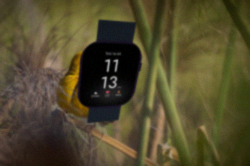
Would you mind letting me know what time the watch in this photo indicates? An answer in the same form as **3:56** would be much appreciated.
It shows **11:13**
